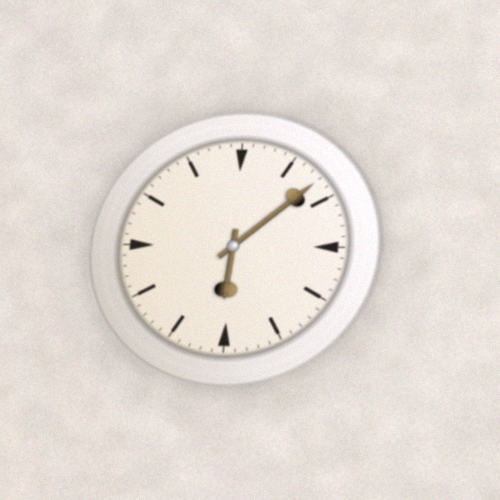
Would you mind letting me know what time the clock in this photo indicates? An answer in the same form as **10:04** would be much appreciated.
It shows **6:08**
